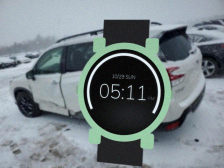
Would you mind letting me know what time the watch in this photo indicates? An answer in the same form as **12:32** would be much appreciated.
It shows **5:11**
